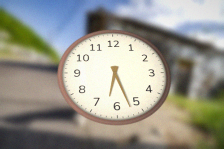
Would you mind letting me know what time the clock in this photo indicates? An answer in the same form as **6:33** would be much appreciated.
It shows **6:27**
